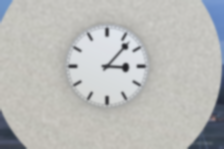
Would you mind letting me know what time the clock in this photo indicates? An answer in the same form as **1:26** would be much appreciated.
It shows **3:07**
